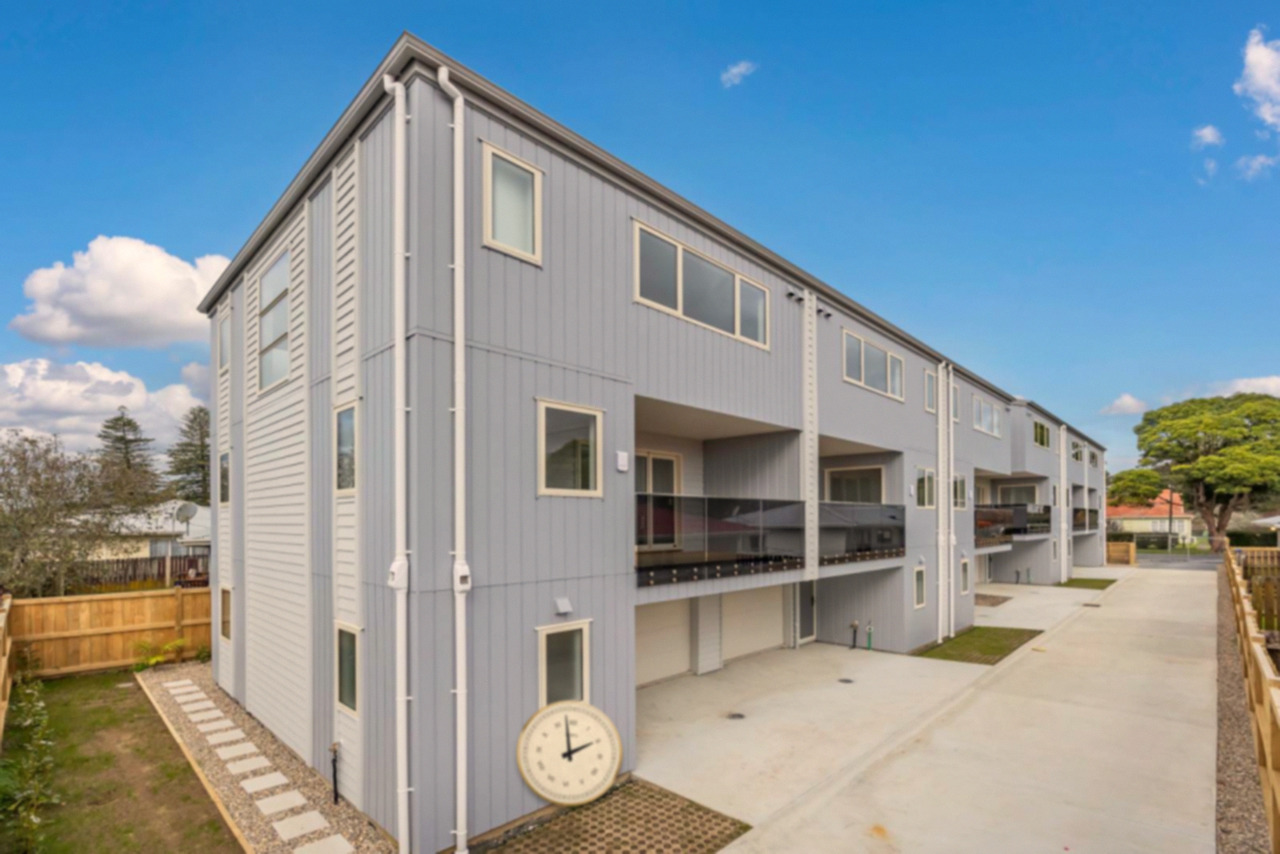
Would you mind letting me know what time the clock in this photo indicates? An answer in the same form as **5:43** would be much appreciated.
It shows **1:58**
